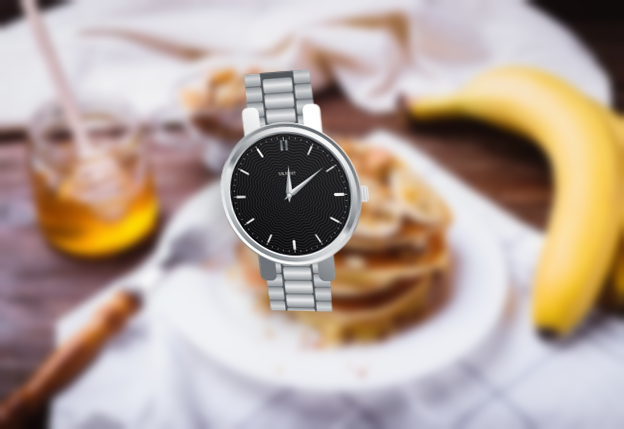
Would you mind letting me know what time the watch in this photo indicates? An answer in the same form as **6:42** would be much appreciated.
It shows **12:09**
